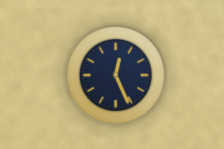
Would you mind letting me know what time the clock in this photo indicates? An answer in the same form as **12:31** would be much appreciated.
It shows **12:26**
